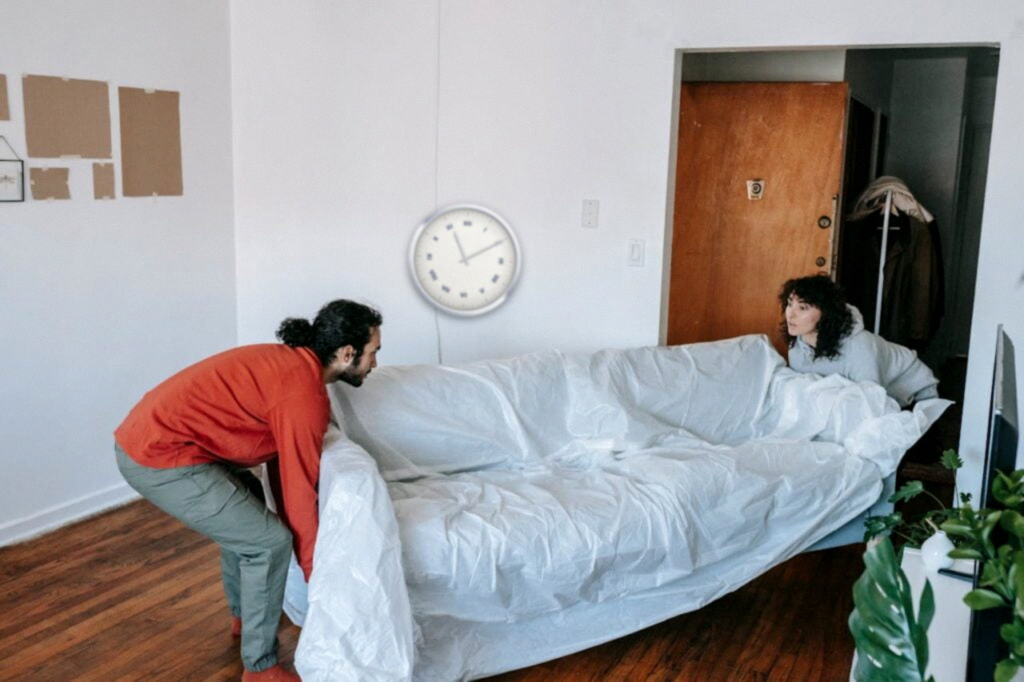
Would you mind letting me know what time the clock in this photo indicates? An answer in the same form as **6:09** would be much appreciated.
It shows **11:10**
